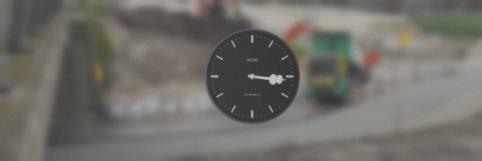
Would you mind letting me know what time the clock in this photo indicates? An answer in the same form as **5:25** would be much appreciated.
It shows **3:16**
